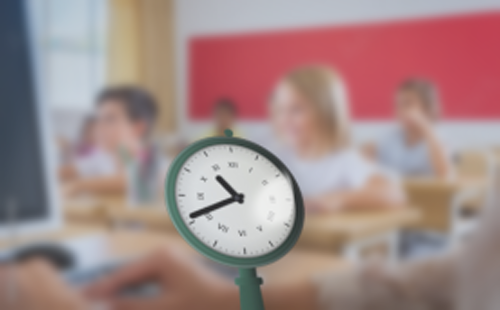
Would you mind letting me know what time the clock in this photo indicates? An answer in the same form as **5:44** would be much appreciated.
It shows **10:41**
